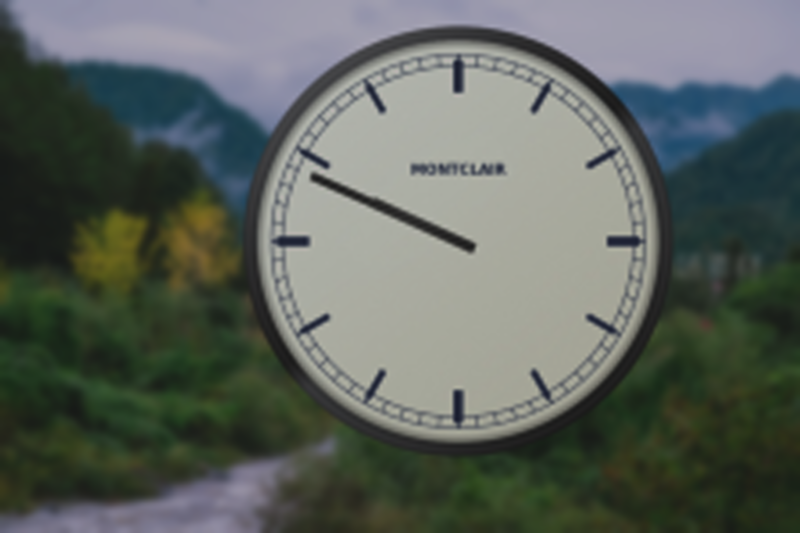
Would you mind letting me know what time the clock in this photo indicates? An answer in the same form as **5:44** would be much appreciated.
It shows **9:49**
